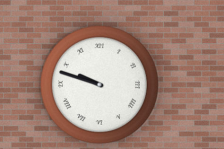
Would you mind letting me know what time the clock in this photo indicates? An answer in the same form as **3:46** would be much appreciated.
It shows **9:48**
